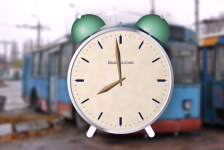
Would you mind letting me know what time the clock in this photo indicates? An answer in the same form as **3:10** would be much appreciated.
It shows **7:59**
